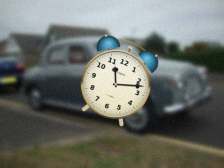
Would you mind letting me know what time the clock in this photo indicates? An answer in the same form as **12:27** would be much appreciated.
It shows **11:12**
